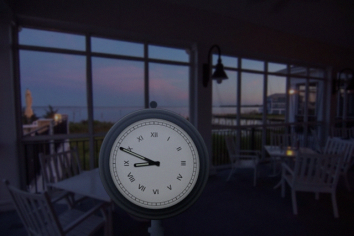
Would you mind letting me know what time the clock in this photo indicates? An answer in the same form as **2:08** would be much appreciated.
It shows **8:49**
